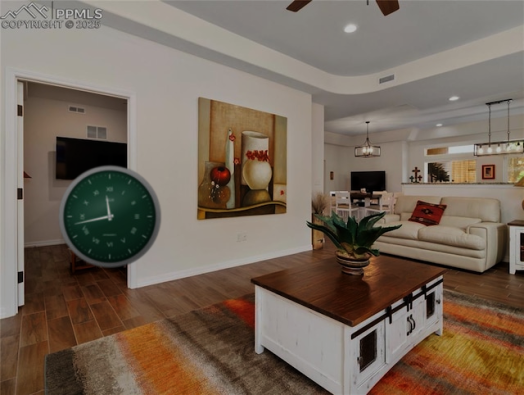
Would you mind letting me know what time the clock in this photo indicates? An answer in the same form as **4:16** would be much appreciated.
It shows **11:43**
